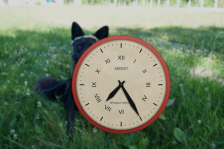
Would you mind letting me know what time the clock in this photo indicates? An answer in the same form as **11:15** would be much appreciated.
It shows **7:25**
